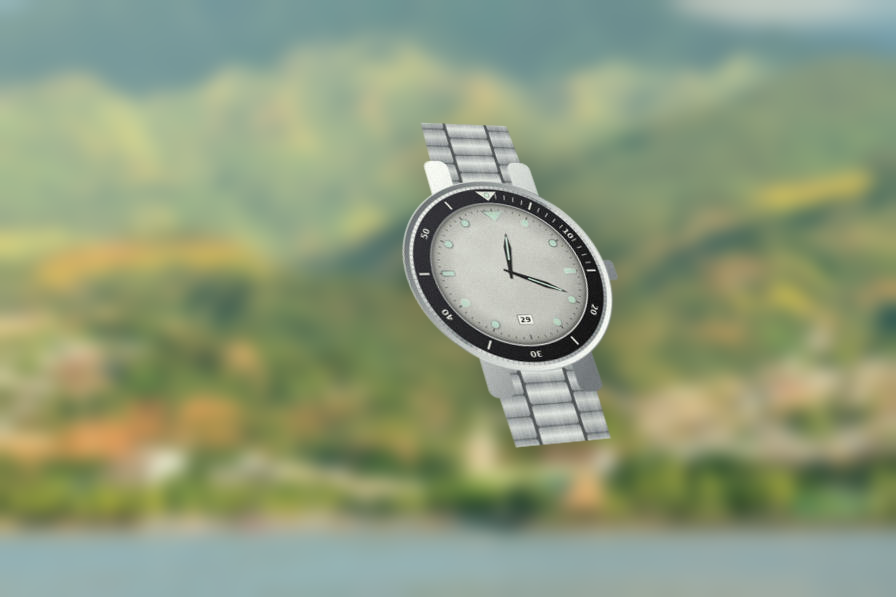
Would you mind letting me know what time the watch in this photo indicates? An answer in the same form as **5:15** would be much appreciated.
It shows **12:19**
